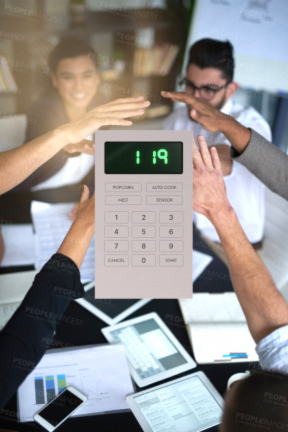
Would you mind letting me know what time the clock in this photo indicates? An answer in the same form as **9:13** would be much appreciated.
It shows **1:19**
